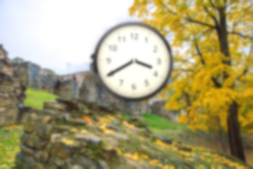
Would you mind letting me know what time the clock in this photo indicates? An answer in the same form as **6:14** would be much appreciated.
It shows **3:40**
